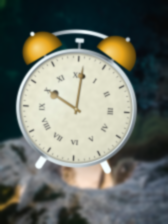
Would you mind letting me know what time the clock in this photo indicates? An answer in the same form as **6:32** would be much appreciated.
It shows **10:01**
